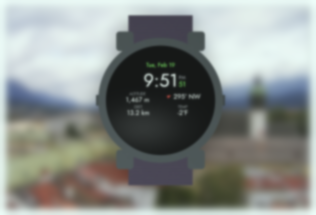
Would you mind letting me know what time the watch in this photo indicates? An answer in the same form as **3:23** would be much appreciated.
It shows **9:51**
